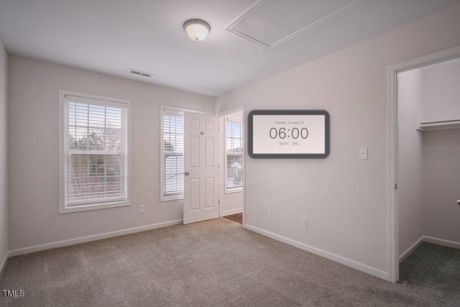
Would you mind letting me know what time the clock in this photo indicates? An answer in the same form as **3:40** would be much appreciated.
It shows **6:00**
